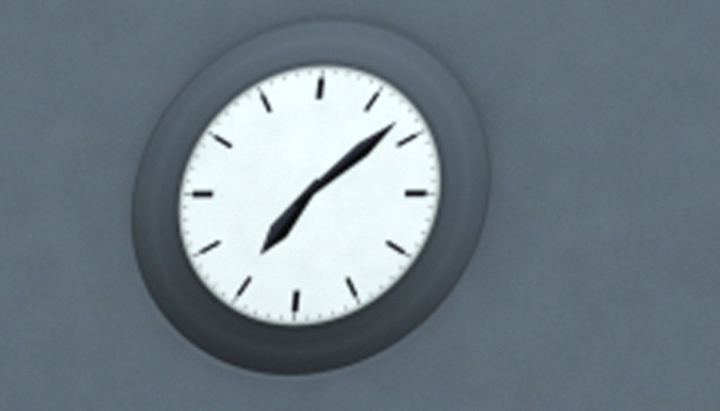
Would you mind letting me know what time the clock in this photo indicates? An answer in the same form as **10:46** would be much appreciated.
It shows **7:08**
